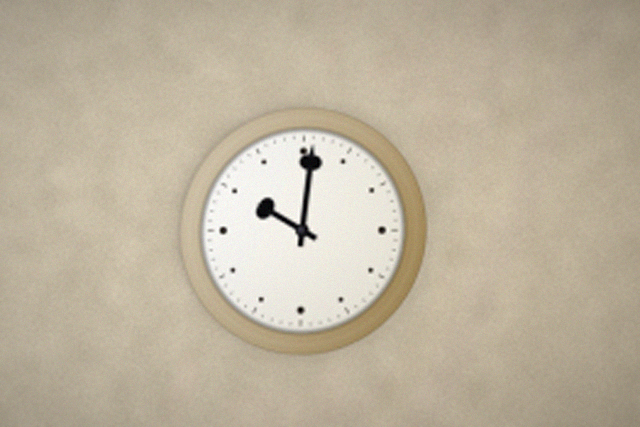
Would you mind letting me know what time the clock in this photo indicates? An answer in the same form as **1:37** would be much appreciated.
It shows **10:01**
